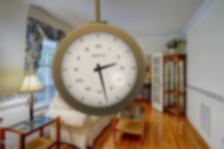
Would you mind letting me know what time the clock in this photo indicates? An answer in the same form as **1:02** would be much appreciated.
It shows **2:28**
